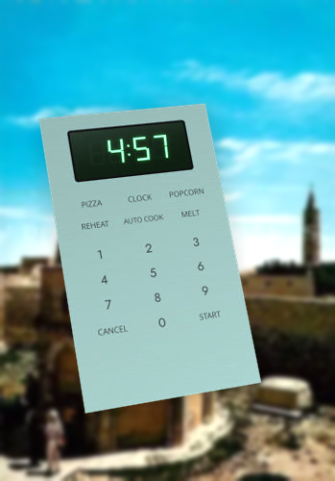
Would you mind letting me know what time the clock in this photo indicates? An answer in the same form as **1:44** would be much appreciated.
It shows **4:57**
